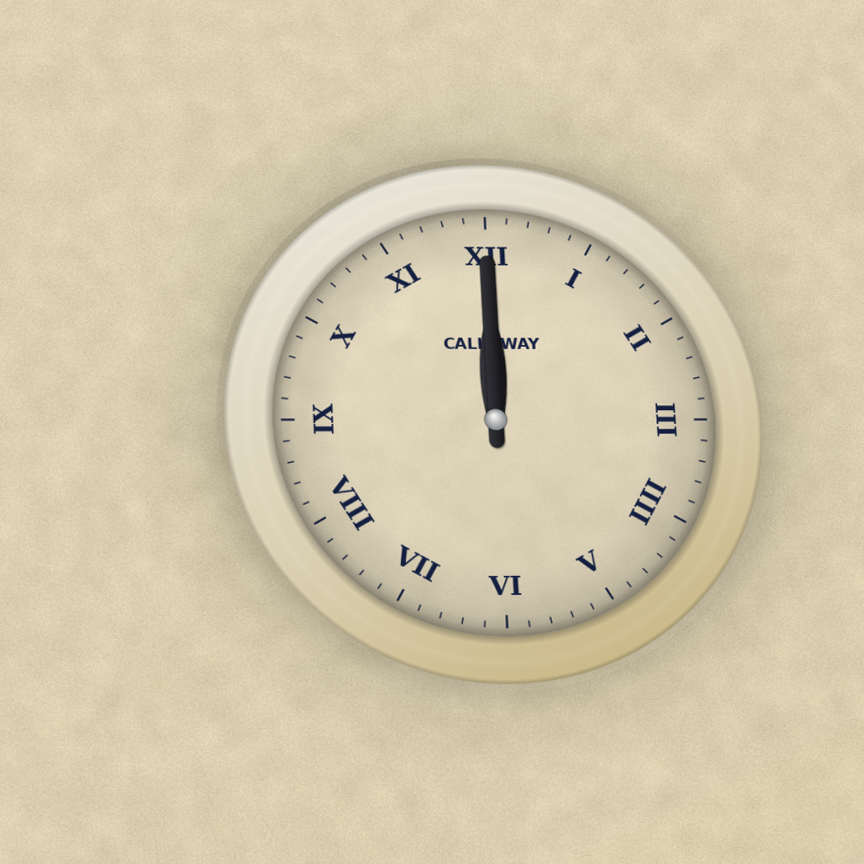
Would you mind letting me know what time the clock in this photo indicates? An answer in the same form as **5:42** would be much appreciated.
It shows **12:00**
